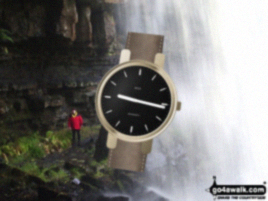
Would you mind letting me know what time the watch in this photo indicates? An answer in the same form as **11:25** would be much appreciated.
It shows **9:16**
